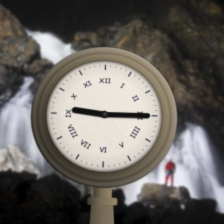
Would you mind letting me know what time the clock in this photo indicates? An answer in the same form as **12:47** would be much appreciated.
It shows **9:15**
